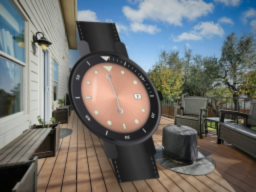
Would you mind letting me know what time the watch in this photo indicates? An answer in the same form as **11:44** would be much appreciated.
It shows **5:59**
